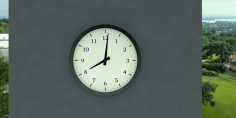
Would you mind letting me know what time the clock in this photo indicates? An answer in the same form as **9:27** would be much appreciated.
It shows **8:01**
